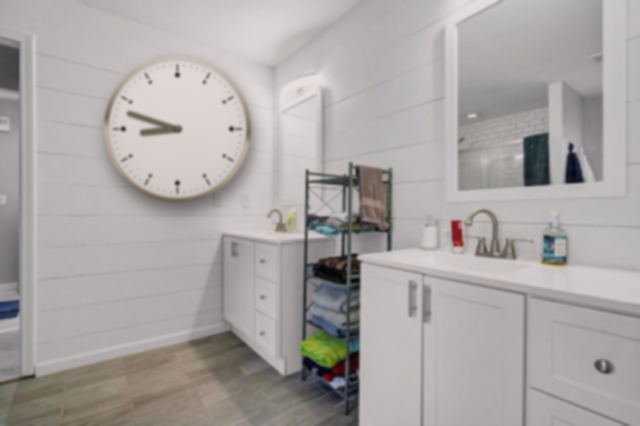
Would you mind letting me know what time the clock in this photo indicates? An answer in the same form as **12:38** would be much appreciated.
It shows **8:48**
